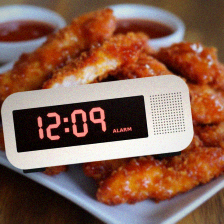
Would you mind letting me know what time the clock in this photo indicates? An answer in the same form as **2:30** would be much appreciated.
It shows **12:09**
